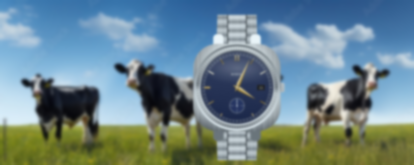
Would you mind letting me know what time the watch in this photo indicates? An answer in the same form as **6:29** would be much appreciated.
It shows **4:04**
